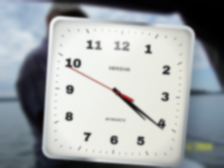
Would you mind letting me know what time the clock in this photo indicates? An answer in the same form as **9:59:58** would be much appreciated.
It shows **4:20:49**
